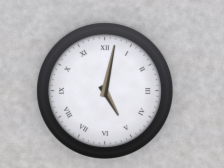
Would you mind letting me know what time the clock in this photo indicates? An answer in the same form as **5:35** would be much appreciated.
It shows **5:02**
